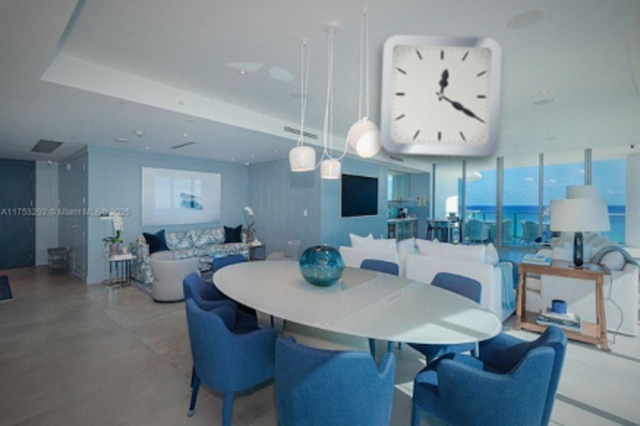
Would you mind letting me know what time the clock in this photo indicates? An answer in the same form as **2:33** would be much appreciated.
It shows **12:20**
